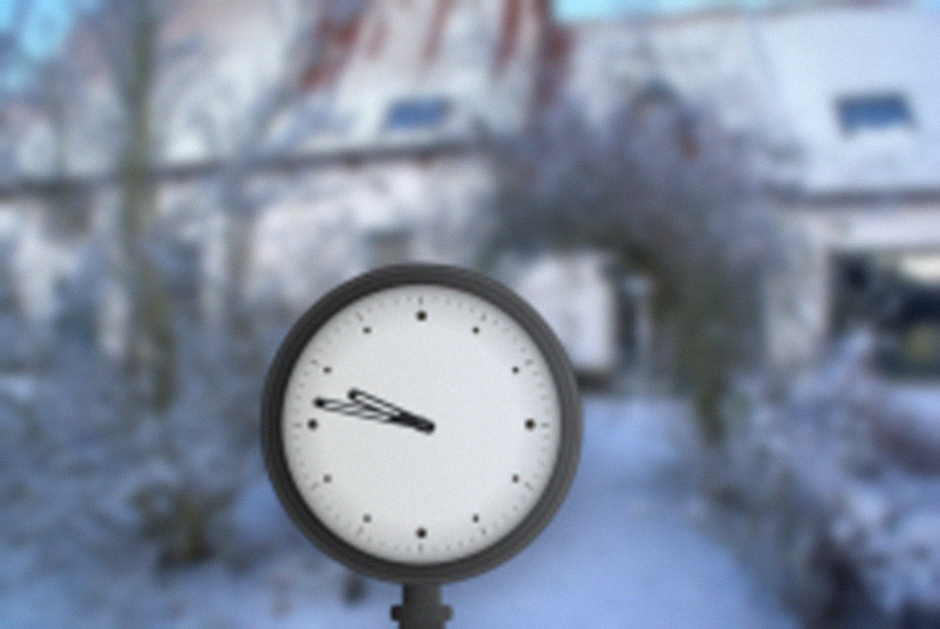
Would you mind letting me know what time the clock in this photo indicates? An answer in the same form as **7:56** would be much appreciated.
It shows **9:47**
